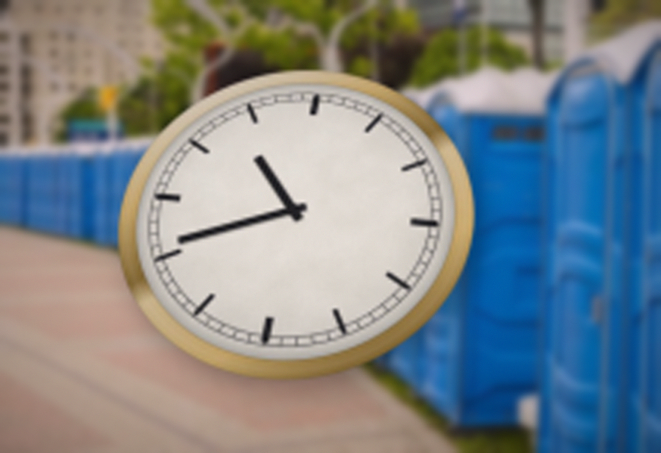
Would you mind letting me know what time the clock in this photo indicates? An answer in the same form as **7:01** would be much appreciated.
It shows **10:41**
